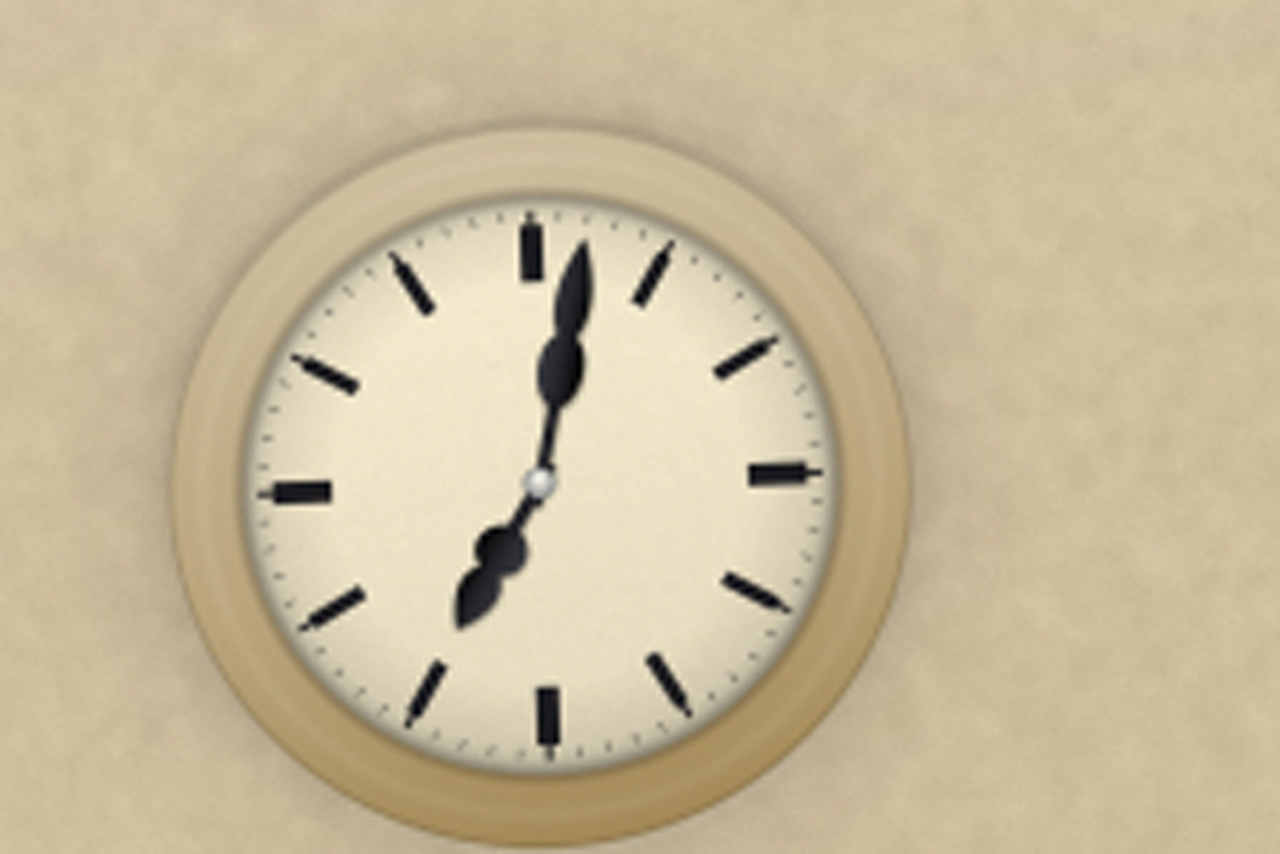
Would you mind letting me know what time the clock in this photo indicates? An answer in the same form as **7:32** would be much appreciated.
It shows **7:02**
